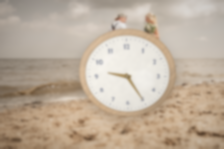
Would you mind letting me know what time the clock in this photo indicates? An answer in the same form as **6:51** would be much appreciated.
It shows **9:25**
